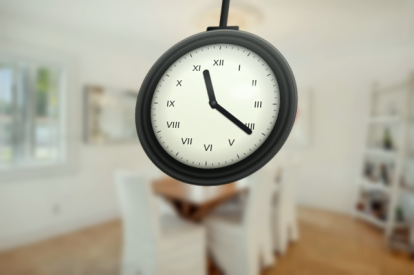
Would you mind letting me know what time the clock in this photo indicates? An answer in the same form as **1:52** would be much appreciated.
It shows **11:21**
